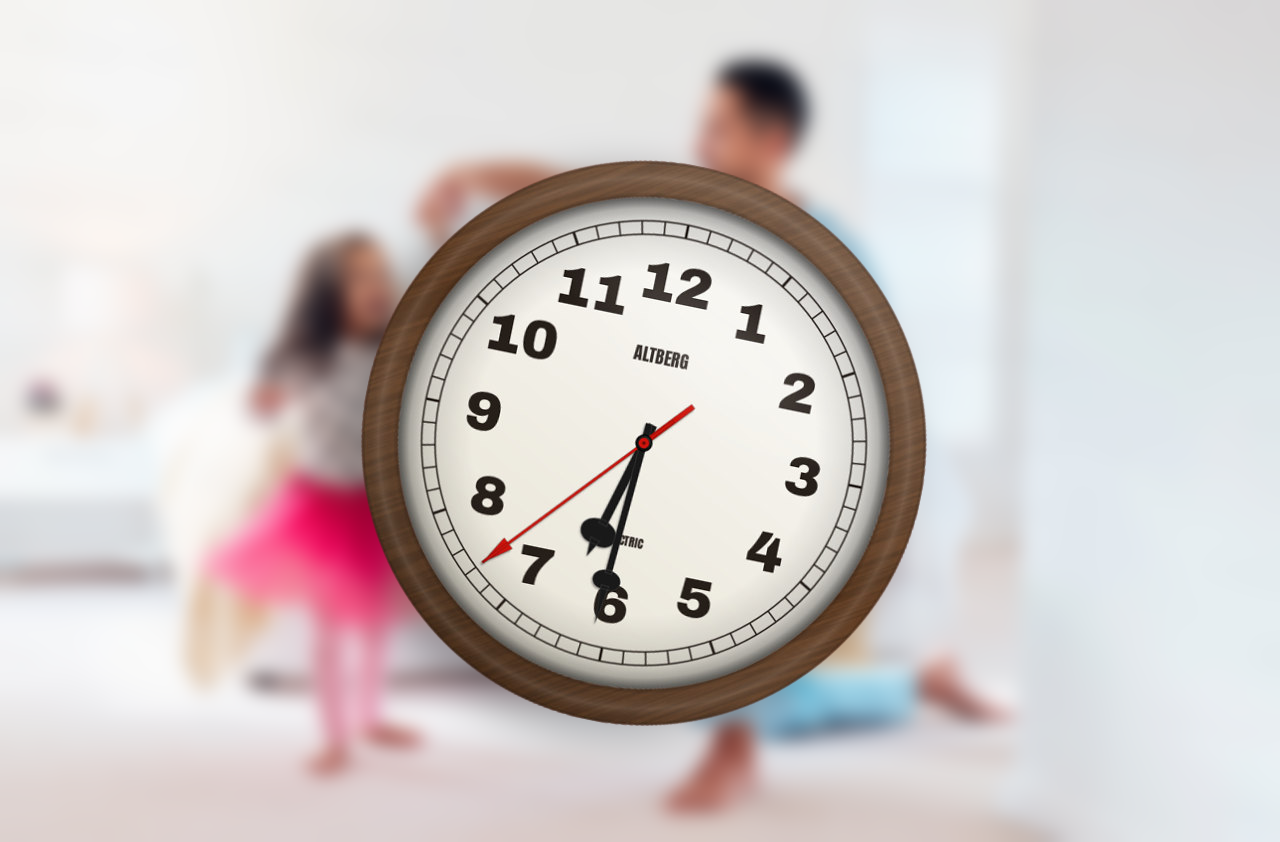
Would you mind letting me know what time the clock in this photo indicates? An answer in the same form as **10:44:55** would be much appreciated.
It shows **6:30:37**
